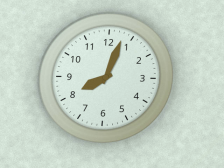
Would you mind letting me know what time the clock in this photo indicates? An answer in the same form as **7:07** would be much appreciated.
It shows **8:03**
